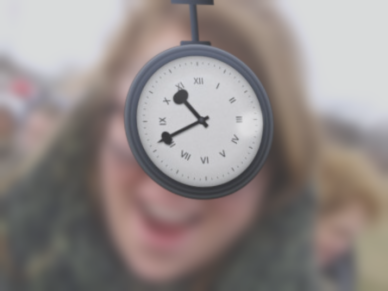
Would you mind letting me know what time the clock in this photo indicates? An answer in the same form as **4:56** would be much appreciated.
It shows **10:41**
